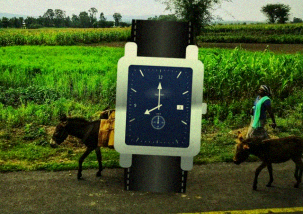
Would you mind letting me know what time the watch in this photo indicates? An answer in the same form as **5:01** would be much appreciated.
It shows **8:00**
